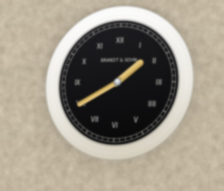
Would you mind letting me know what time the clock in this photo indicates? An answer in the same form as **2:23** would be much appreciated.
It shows **1:40**
